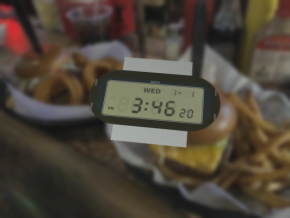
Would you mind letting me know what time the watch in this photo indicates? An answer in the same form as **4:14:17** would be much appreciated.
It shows **3:46:20**
